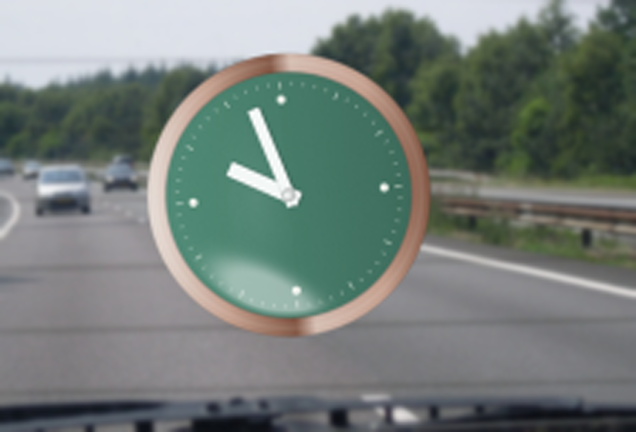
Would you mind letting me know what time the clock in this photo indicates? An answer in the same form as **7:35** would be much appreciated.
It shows **9:57**
